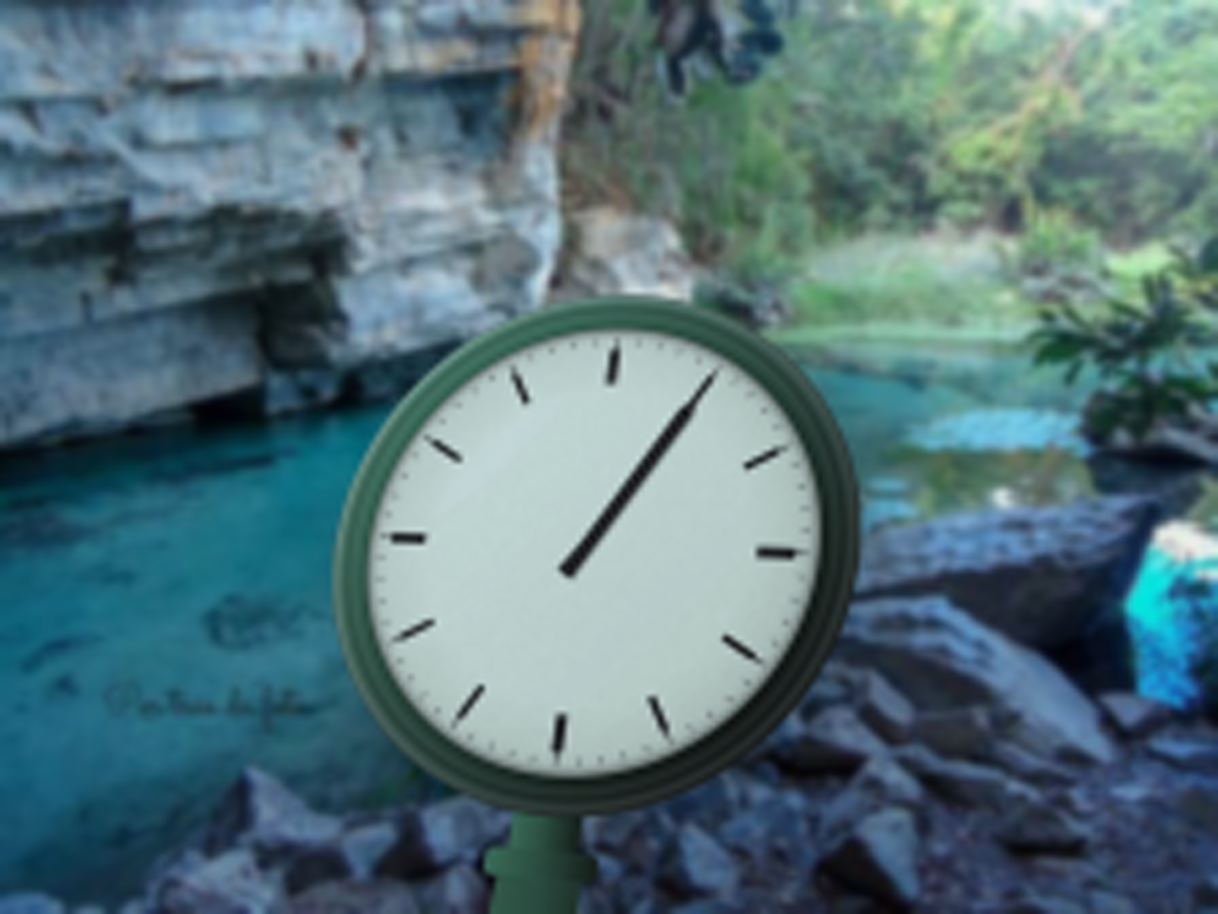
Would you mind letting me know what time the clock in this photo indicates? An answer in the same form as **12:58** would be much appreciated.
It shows **1:05**
